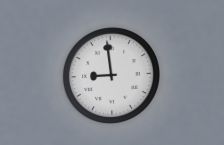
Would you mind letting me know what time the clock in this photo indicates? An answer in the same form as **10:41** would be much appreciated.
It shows **8:59**
